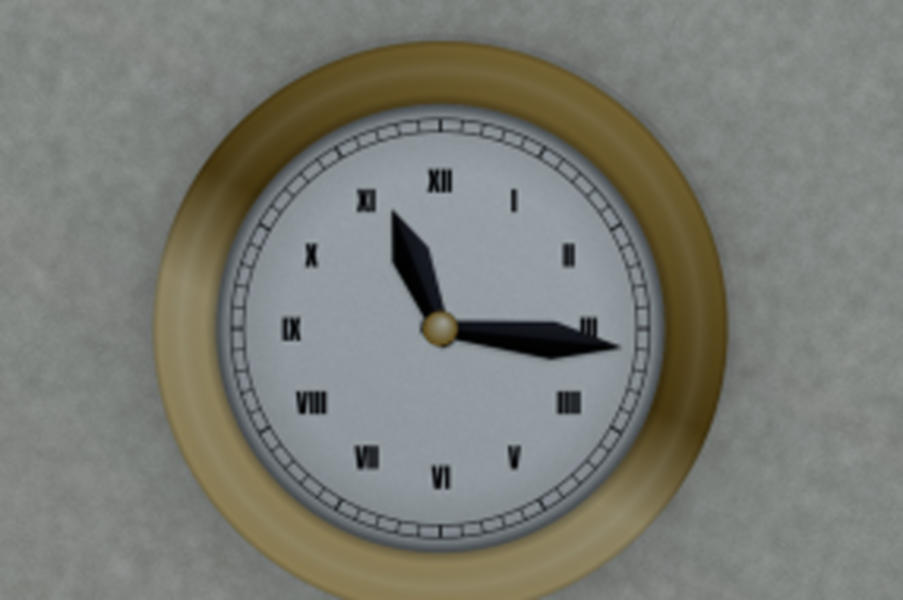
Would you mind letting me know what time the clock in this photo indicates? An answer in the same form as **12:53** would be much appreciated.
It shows **11:16**
